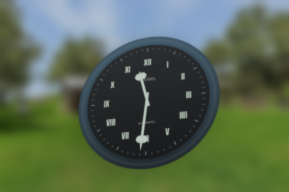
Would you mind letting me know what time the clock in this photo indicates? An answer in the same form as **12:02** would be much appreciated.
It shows **11:31**
